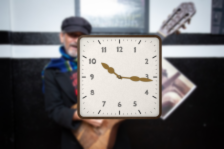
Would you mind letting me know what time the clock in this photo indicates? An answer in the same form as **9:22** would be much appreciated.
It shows **10:16**
